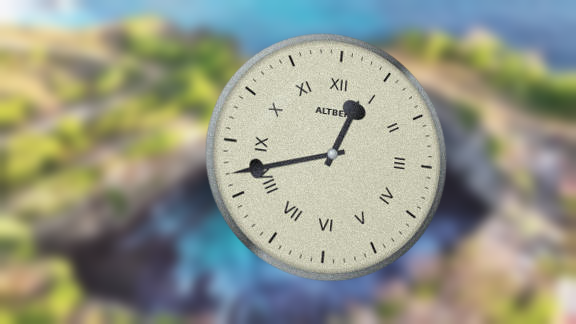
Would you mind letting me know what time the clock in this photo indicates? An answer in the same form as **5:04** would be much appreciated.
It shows **12:42**
